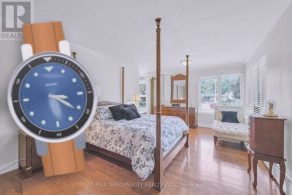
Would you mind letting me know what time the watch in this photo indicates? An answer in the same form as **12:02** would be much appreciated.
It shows **3:21**
